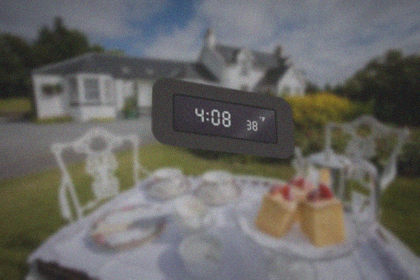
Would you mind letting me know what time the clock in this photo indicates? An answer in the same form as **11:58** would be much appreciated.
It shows **4:08**
